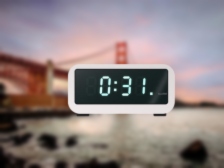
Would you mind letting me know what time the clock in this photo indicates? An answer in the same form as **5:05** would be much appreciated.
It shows **0:31**
